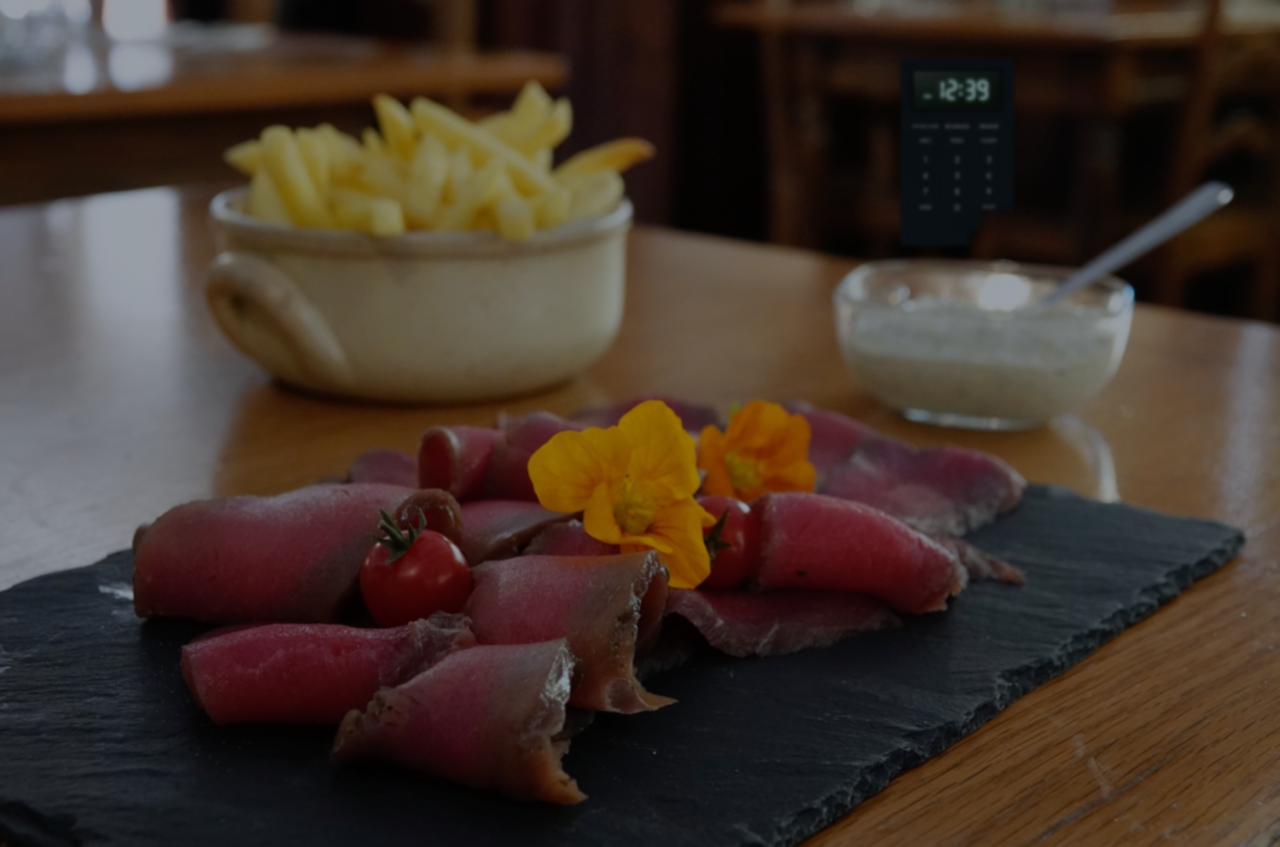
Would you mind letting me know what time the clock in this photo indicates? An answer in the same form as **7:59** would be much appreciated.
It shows **12:39**
